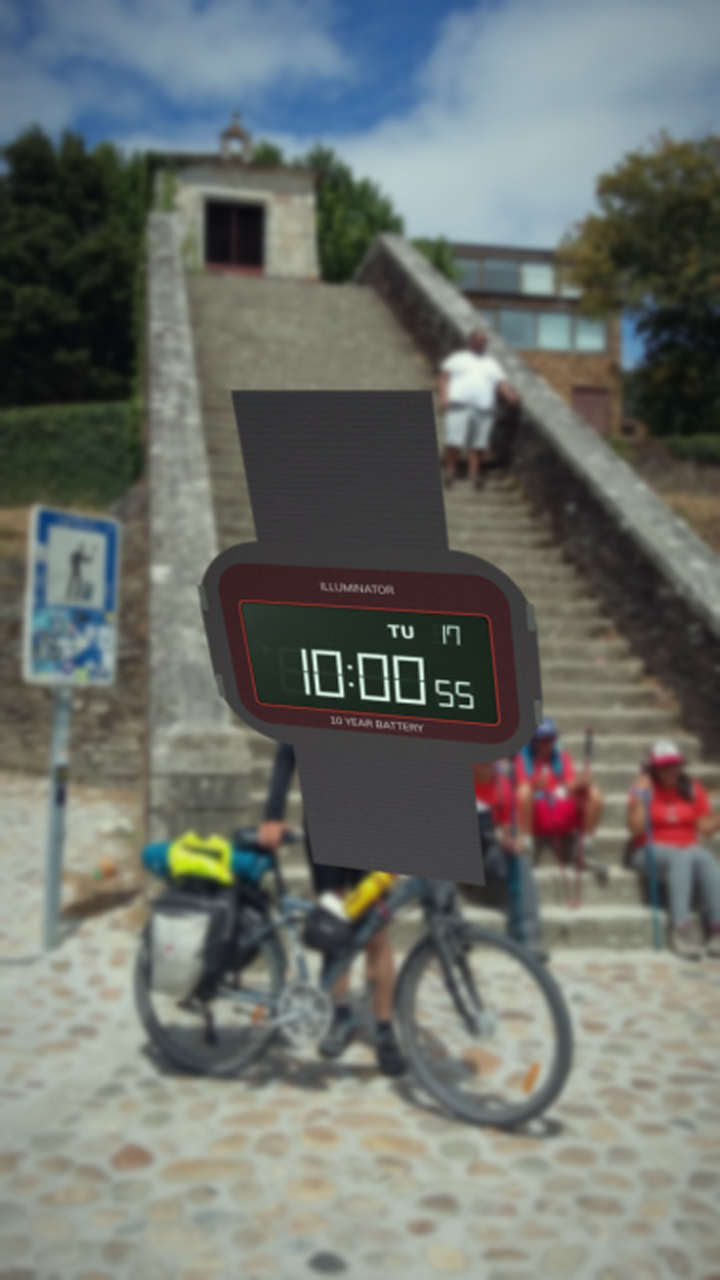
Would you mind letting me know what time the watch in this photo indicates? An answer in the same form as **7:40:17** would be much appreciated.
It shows **10:00:55**
